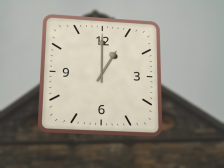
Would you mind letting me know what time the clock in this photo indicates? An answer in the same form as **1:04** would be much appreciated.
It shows **1:00**
